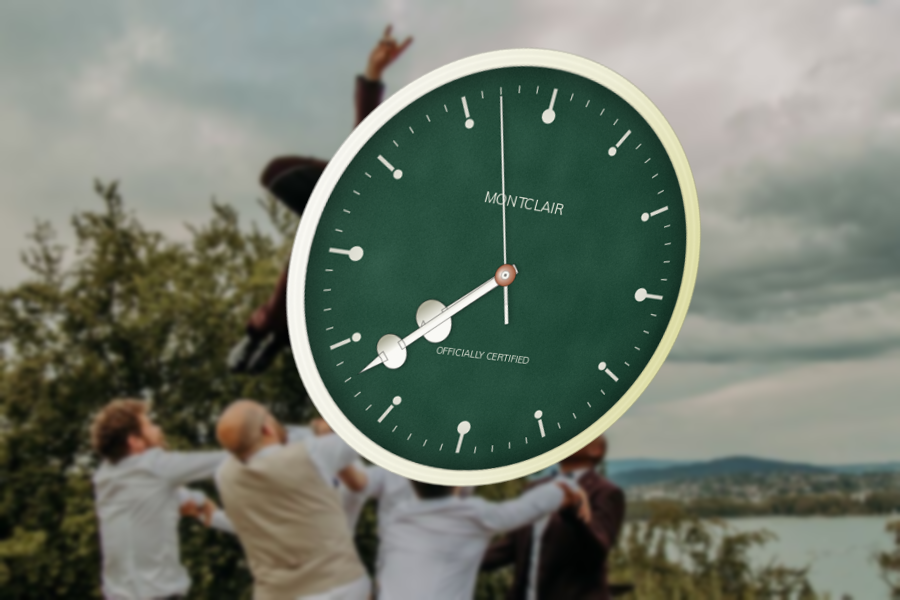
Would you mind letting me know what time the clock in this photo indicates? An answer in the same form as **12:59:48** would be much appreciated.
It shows **7:37:57**
